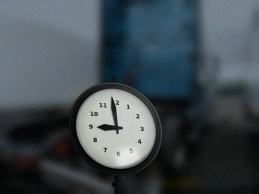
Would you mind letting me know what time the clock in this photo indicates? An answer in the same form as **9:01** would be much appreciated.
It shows **8:59**
